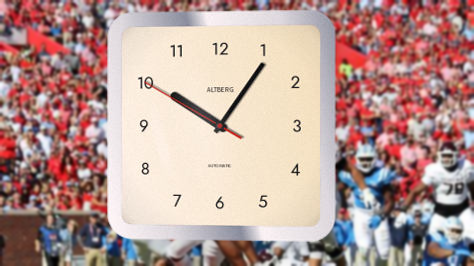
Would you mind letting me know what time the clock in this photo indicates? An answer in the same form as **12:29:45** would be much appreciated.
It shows **10:05:50**
